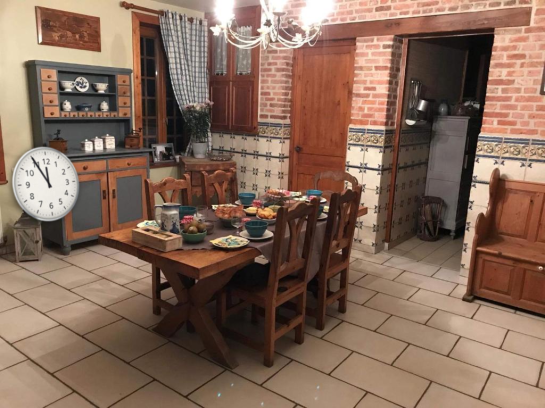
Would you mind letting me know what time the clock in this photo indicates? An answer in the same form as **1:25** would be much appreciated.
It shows **11:55**
